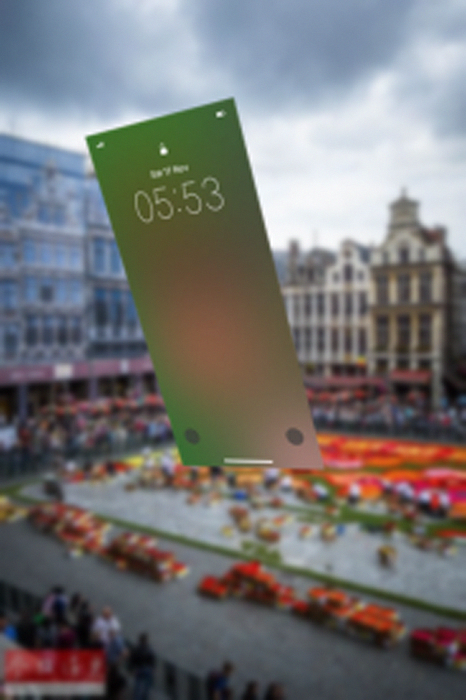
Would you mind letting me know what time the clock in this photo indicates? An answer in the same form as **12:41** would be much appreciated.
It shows **5:53**
